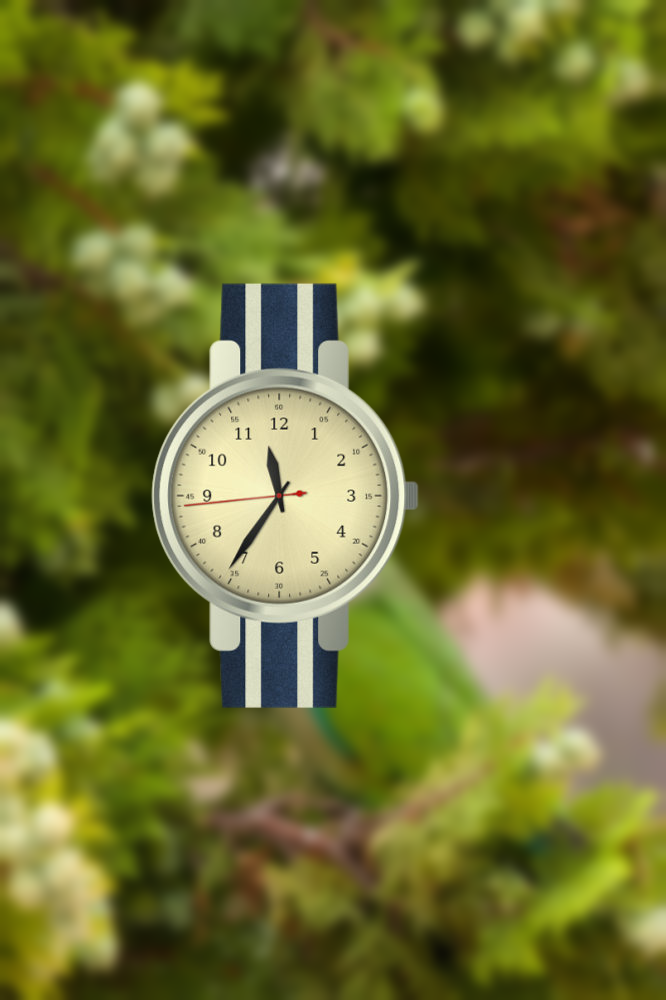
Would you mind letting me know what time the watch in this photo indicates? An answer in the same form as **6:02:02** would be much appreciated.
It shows **11:35:44**
